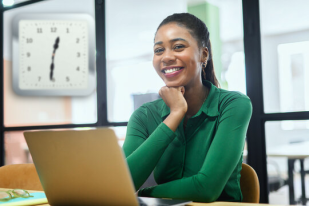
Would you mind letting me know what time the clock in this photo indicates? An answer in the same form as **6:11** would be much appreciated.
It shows **12:31**
